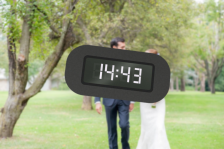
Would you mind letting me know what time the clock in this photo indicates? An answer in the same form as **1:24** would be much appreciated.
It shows **14:43**
